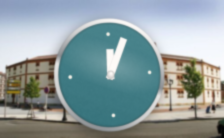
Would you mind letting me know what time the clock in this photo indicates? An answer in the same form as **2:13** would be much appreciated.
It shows **12:04**
